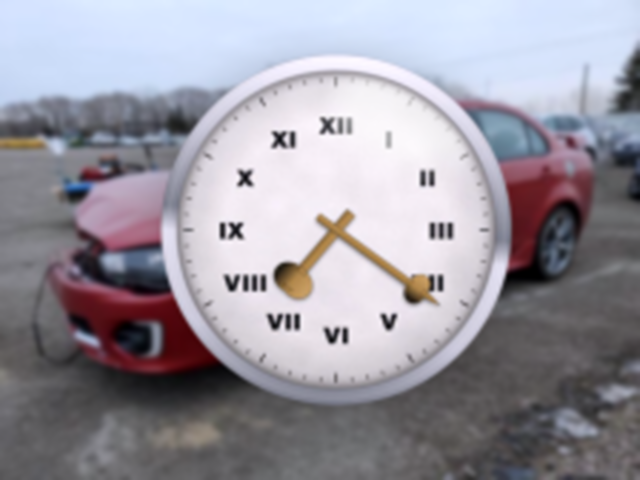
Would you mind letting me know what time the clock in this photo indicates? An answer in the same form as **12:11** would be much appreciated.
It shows **7:21**
